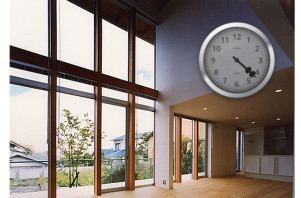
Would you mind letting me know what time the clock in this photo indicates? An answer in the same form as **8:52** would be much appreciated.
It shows **4:22**
